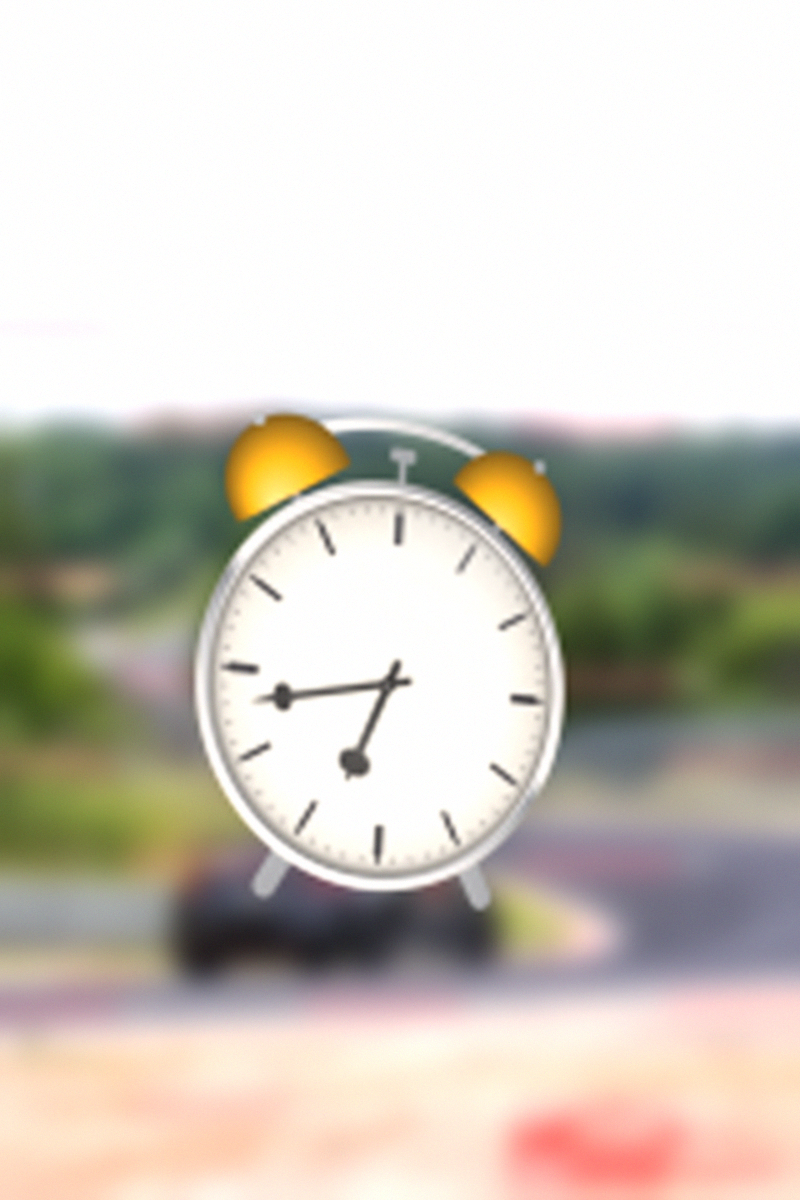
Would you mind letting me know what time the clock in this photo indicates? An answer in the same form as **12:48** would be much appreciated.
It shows **6:43**
